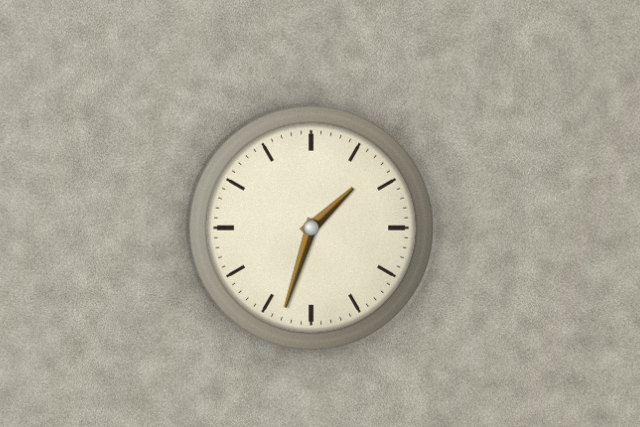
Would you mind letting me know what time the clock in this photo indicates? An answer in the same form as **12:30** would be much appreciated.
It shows **1:33**
